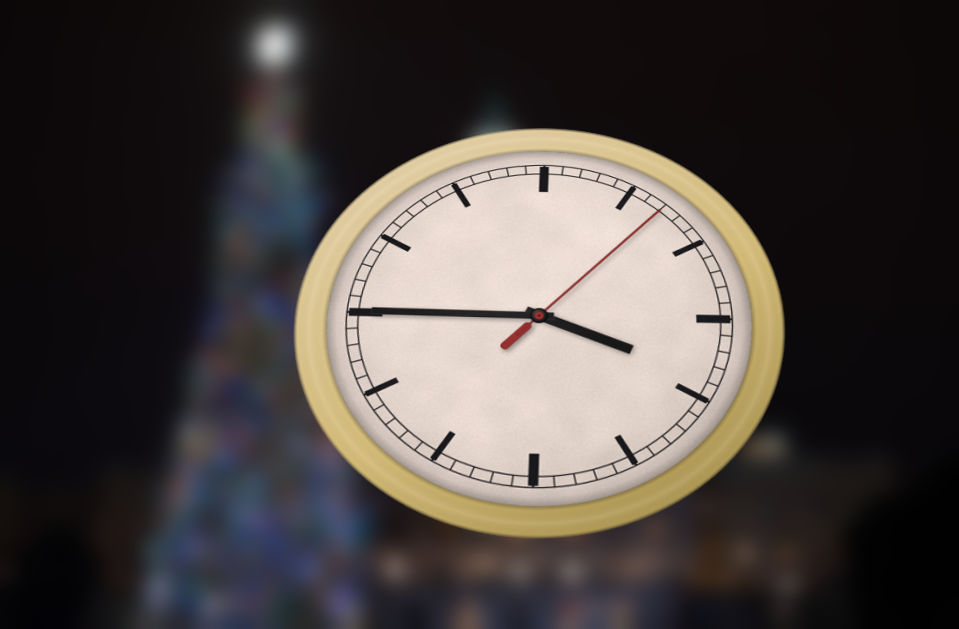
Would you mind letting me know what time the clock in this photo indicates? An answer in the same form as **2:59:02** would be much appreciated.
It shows **3:45:07**
